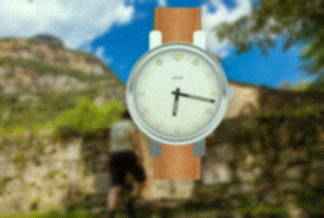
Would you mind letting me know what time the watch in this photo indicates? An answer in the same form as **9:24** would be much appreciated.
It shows **6:17**
